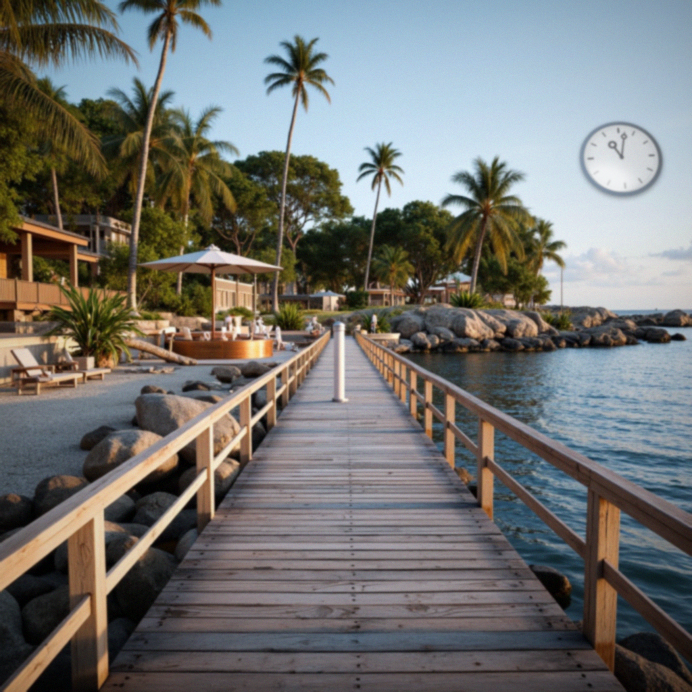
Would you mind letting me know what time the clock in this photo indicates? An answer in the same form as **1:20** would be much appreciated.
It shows **11:02**
